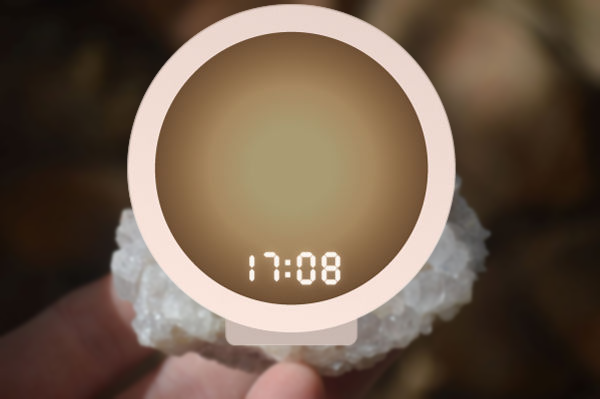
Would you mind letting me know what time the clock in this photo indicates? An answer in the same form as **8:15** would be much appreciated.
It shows **17:08**
